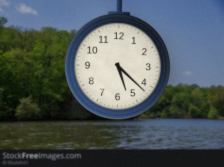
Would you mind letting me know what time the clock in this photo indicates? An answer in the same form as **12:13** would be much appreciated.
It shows **5:22**
